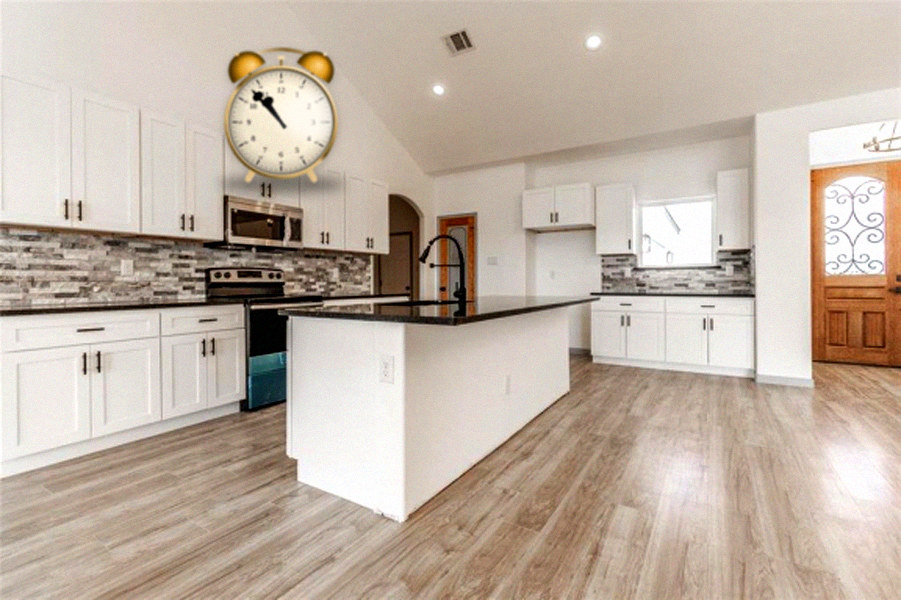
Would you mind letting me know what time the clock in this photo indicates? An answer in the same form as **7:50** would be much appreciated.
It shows **10:53**
